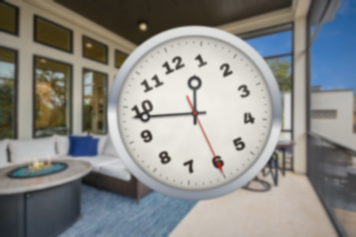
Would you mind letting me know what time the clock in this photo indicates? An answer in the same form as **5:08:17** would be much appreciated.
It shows **12:48:30**
